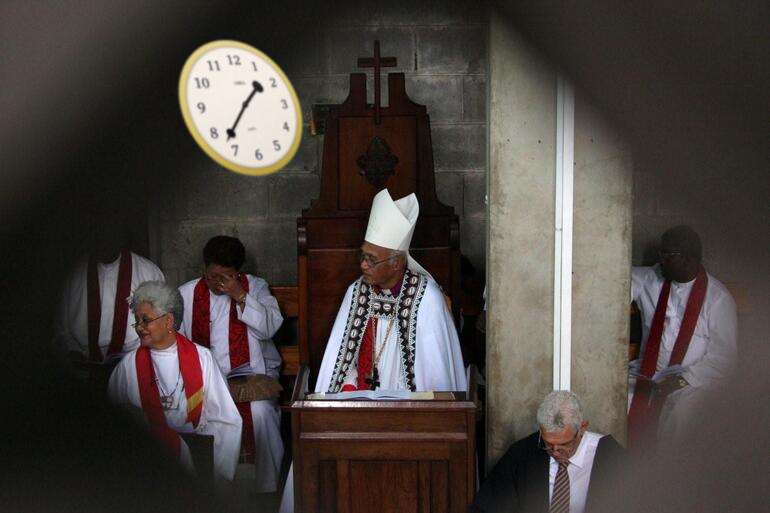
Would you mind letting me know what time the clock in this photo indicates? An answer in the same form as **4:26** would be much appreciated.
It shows **1:37**
